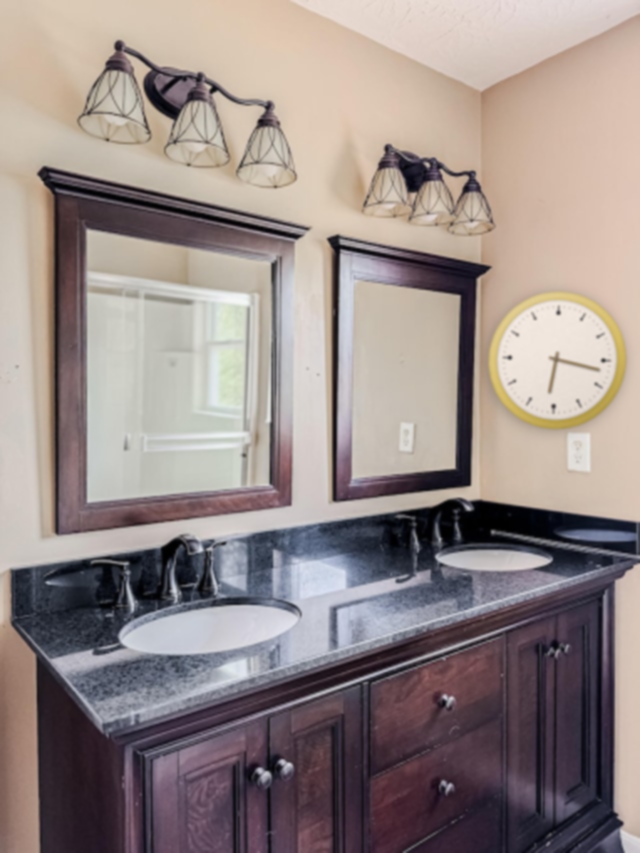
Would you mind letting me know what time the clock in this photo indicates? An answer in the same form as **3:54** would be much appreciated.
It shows **6:17**
